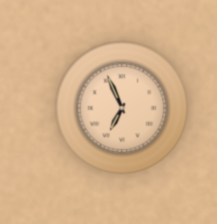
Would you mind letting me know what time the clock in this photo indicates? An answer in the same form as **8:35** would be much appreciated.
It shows **6:56**
